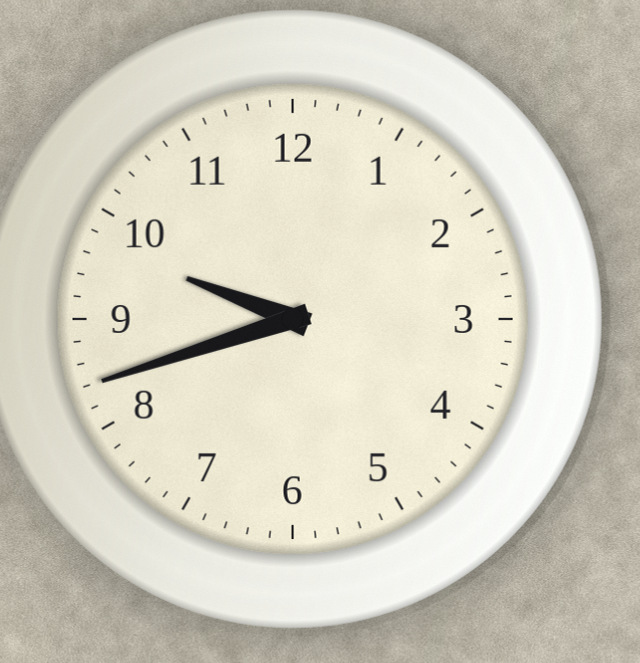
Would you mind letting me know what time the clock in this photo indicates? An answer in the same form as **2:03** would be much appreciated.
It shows **9:42**
